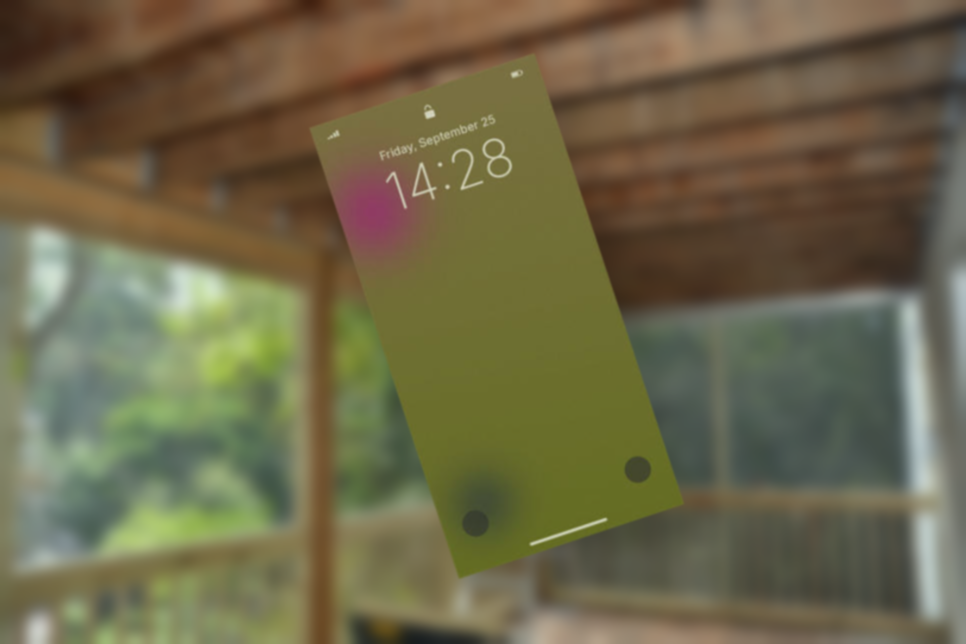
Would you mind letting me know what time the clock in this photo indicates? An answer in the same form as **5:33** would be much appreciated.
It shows **14:28**
